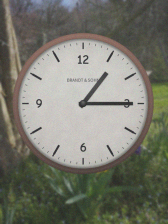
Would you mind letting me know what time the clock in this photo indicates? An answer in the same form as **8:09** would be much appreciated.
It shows **1:15**
